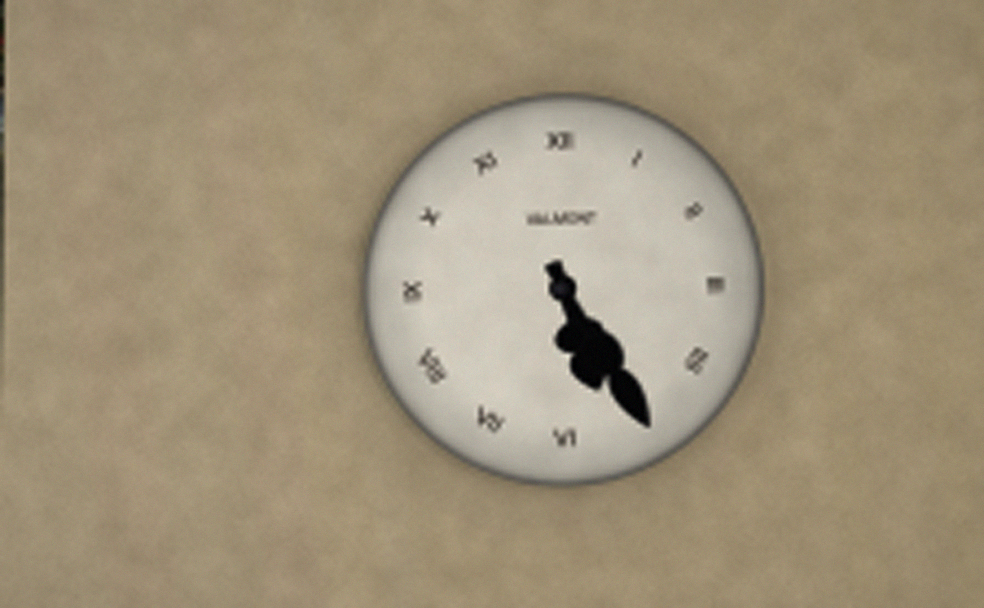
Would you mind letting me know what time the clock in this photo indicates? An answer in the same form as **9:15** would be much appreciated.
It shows **5:25**
